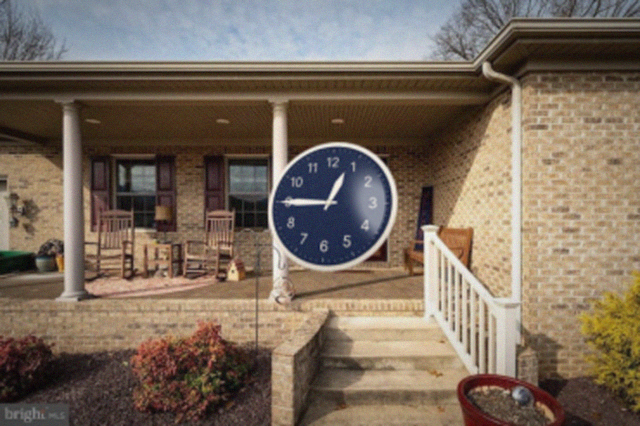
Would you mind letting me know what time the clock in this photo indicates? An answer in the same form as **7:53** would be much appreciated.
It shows **12:45**
